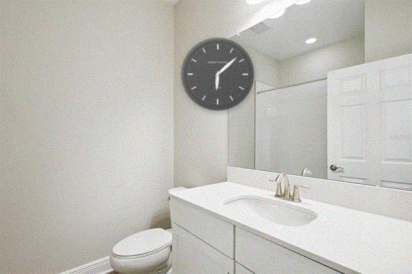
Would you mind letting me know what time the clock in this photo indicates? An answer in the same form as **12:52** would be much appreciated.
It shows **6:08**
